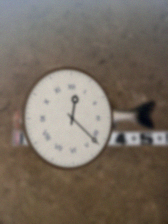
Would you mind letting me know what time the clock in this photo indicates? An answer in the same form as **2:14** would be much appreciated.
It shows **12:22**
